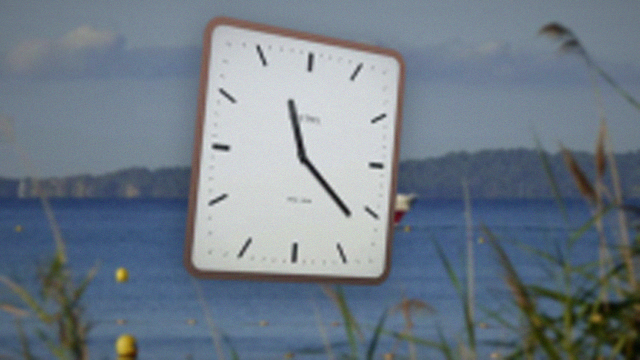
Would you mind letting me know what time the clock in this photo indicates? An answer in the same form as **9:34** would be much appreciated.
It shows **11:22**
